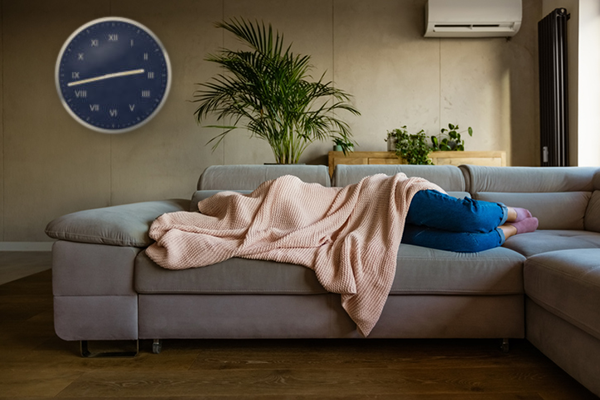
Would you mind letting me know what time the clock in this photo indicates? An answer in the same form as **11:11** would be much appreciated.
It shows **2:43**
